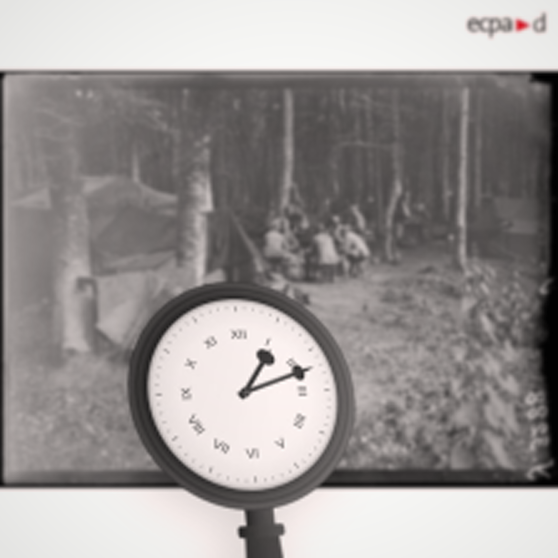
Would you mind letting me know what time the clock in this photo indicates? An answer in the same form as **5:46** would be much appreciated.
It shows **1:12**
